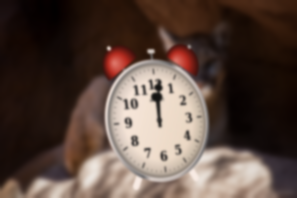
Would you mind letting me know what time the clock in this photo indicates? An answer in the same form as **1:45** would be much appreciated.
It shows **12:01**
